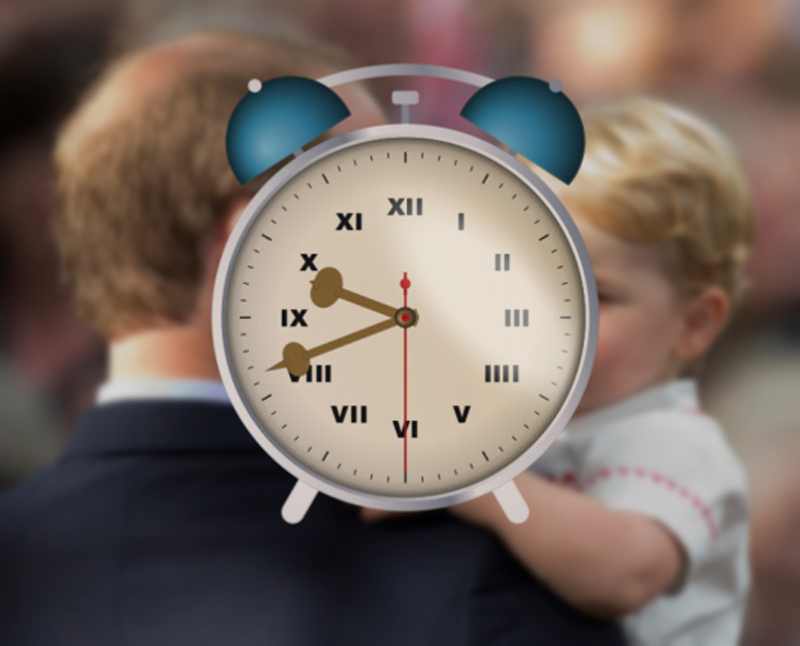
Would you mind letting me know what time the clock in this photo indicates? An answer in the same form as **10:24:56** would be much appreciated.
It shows **9:41:30**
